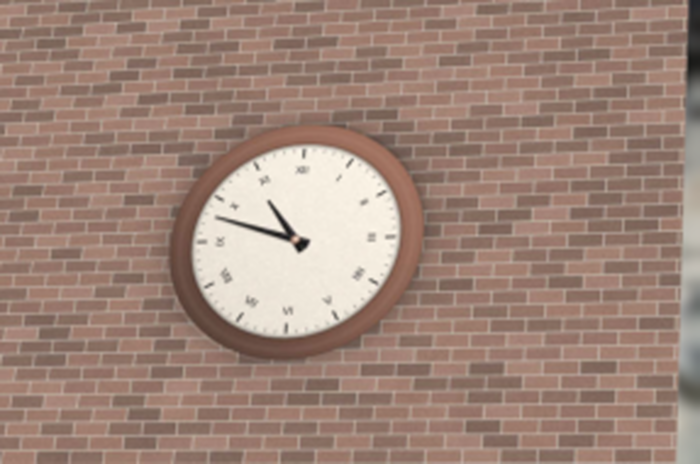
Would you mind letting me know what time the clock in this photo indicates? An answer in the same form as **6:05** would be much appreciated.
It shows **10:48**
